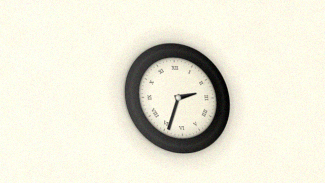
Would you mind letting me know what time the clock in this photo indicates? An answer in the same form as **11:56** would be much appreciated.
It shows **2:34**
